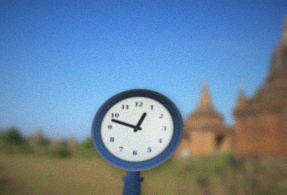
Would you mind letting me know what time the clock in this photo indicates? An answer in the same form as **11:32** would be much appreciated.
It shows **12:48**
